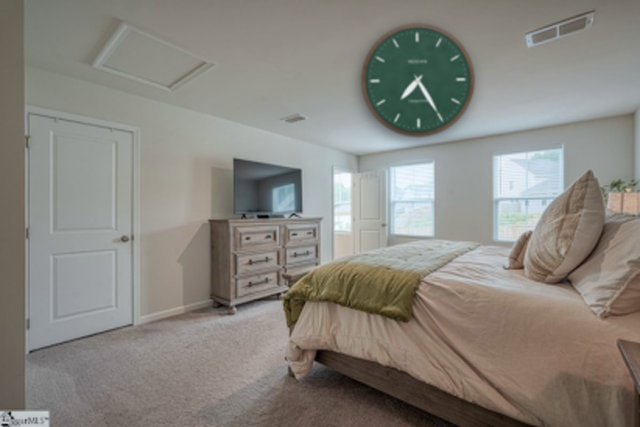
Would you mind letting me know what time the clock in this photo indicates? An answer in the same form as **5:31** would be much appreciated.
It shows **7:25**
